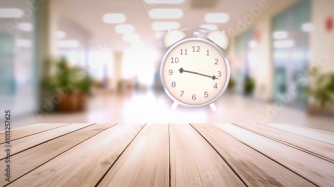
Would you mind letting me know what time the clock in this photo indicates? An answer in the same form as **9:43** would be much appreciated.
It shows **9:17**
